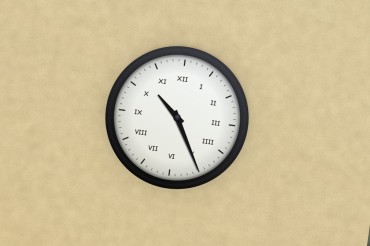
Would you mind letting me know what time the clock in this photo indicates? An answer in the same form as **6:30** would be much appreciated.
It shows **10:25**
